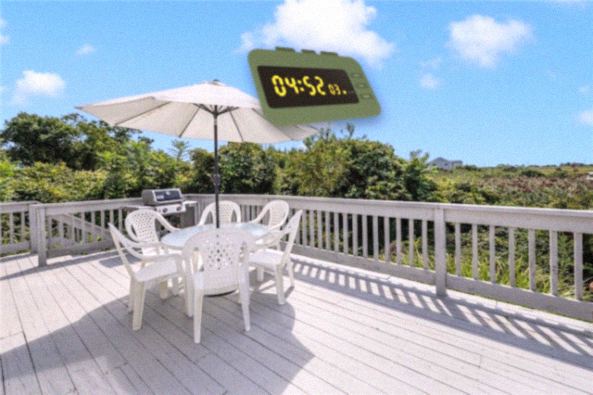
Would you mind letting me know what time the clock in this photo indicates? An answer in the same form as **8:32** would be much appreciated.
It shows **4:52**
